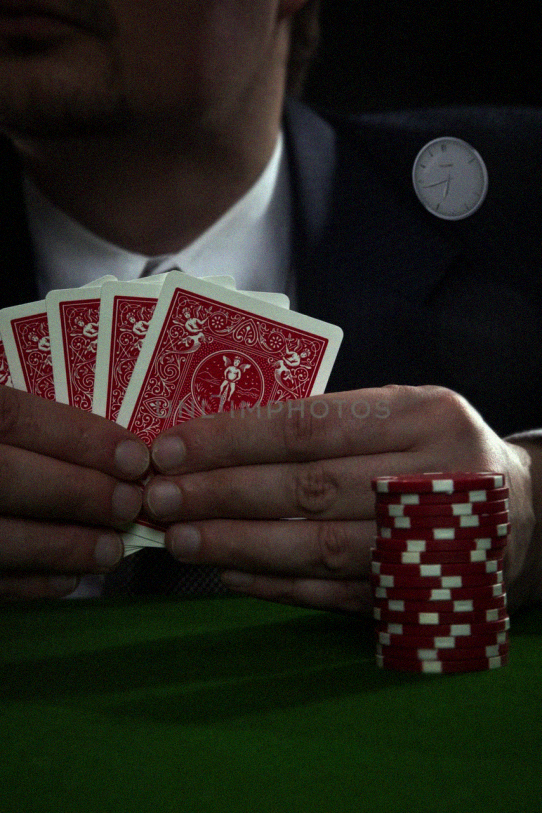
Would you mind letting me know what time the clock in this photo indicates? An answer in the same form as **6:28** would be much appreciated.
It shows **6:43**
